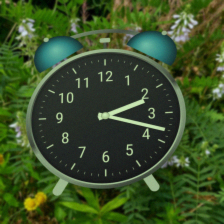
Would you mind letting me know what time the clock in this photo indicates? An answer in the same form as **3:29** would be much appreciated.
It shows **2:18**
